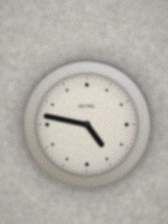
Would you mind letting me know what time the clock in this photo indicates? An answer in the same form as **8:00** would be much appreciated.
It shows **4:47**
